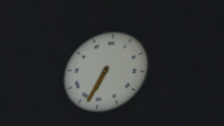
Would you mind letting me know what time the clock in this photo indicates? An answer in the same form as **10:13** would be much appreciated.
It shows **6:33**
